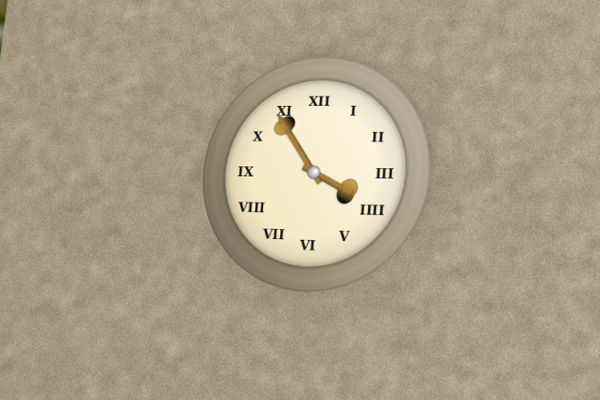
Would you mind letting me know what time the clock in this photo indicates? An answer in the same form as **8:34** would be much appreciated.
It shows **3:54**
